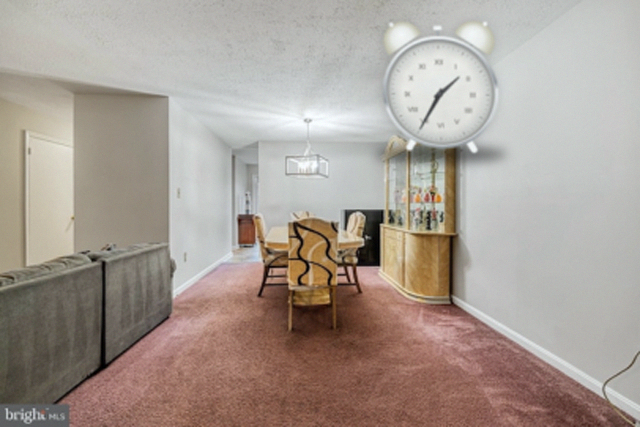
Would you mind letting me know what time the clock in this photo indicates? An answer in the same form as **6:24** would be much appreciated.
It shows **1:35**
